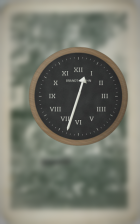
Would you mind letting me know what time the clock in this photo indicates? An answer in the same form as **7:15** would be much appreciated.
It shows **12:33**
